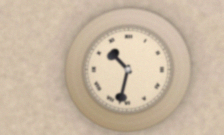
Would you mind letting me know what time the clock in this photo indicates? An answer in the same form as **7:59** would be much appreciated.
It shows **10:32**
